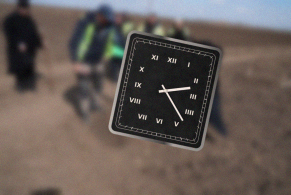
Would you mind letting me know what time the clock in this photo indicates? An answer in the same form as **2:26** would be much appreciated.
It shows **2:23**
